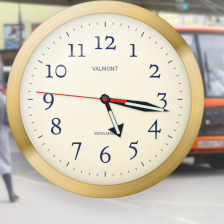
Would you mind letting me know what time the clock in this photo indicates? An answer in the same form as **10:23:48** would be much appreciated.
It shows **5:16:46**
